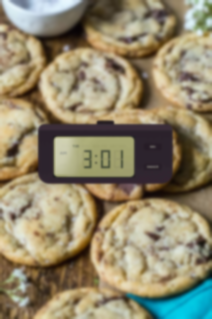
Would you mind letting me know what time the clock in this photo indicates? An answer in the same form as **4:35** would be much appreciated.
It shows **3:01**
